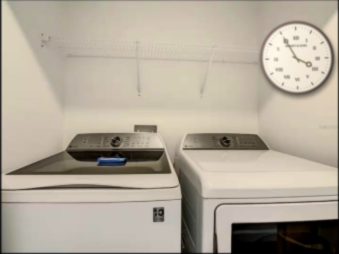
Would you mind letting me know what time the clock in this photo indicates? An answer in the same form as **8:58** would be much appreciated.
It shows **3:55**
